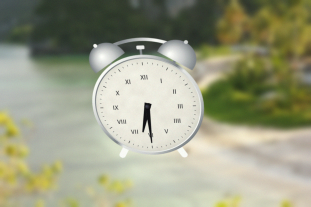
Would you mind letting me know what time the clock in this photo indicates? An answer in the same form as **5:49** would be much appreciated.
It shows **6:30**
